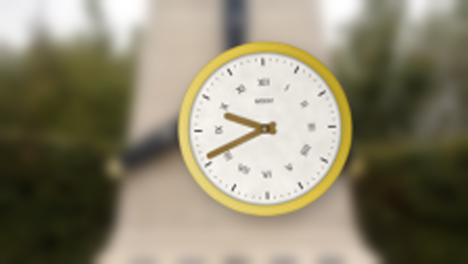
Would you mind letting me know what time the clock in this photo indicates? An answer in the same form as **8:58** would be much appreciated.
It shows **9:41**
